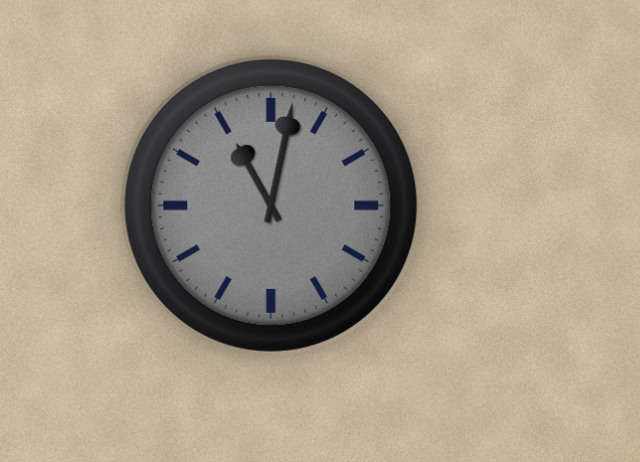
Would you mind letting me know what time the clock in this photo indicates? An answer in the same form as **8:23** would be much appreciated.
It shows **11:02**
